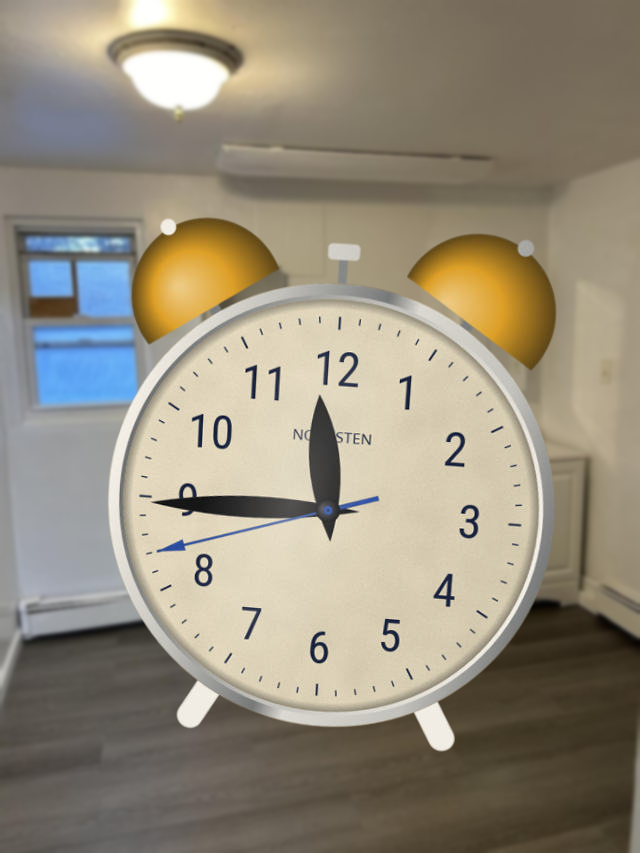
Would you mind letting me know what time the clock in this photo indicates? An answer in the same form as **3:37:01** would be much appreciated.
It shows **11:44:42**
